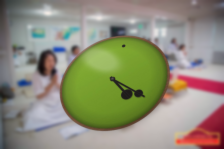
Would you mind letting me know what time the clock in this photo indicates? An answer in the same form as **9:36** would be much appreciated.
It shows **4:19**
